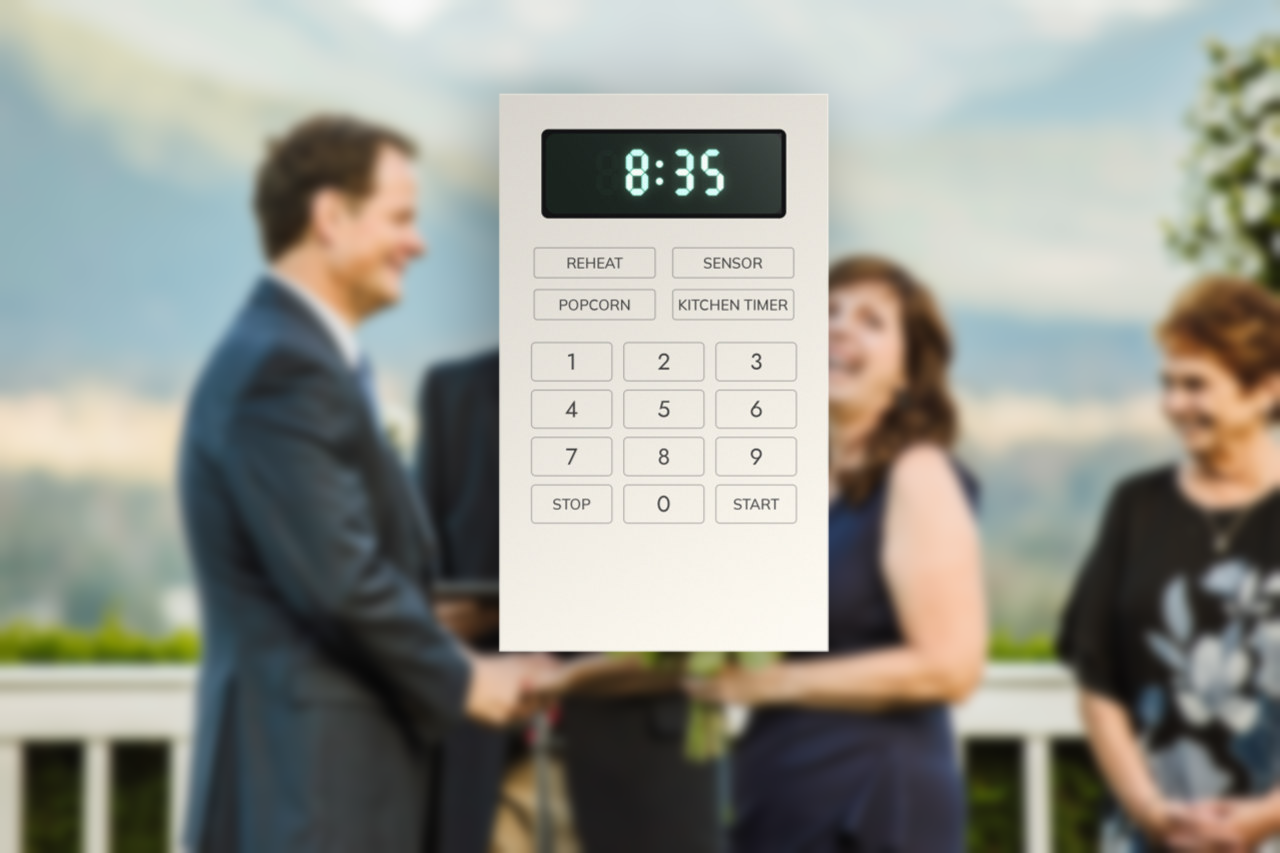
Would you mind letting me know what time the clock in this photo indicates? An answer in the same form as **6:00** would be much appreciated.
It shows **8:35**
